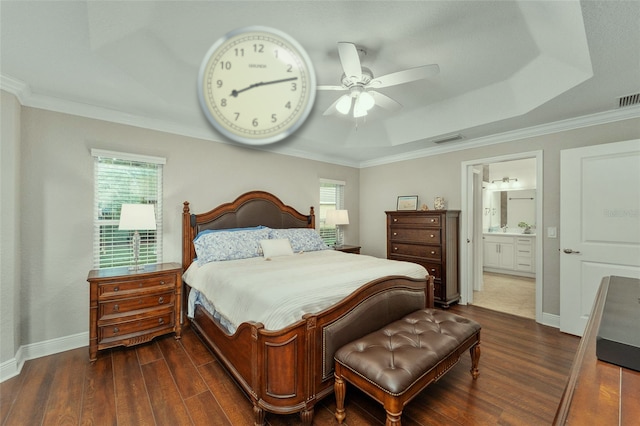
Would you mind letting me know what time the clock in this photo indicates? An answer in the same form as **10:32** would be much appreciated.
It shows **8:13**
